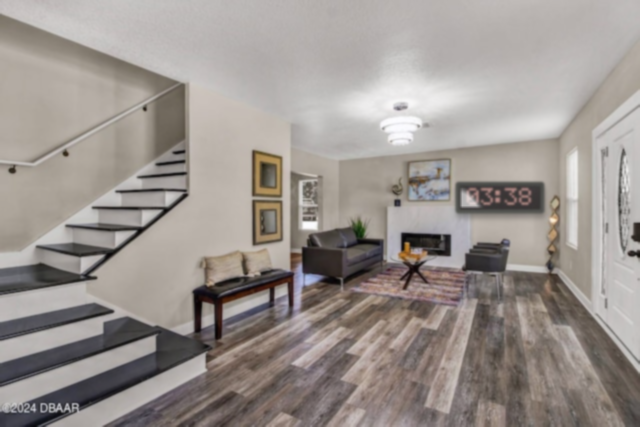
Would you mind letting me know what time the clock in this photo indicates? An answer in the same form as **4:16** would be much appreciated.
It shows **3:38**
